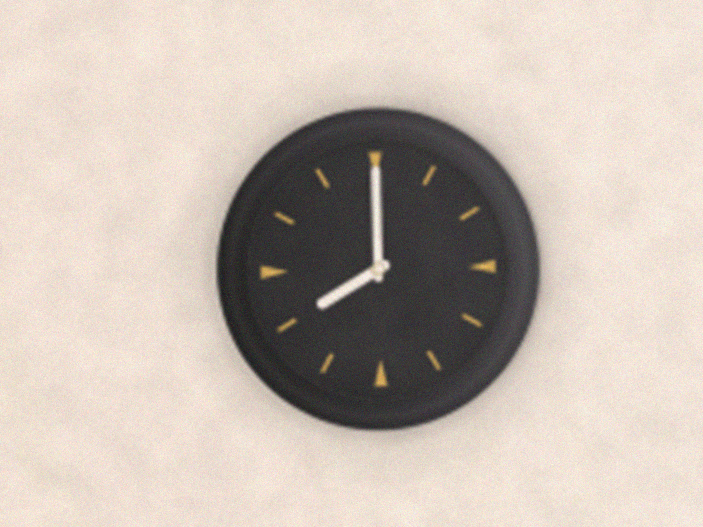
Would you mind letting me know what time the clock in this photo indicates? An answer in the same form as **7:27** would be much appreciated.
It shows **8:00**
